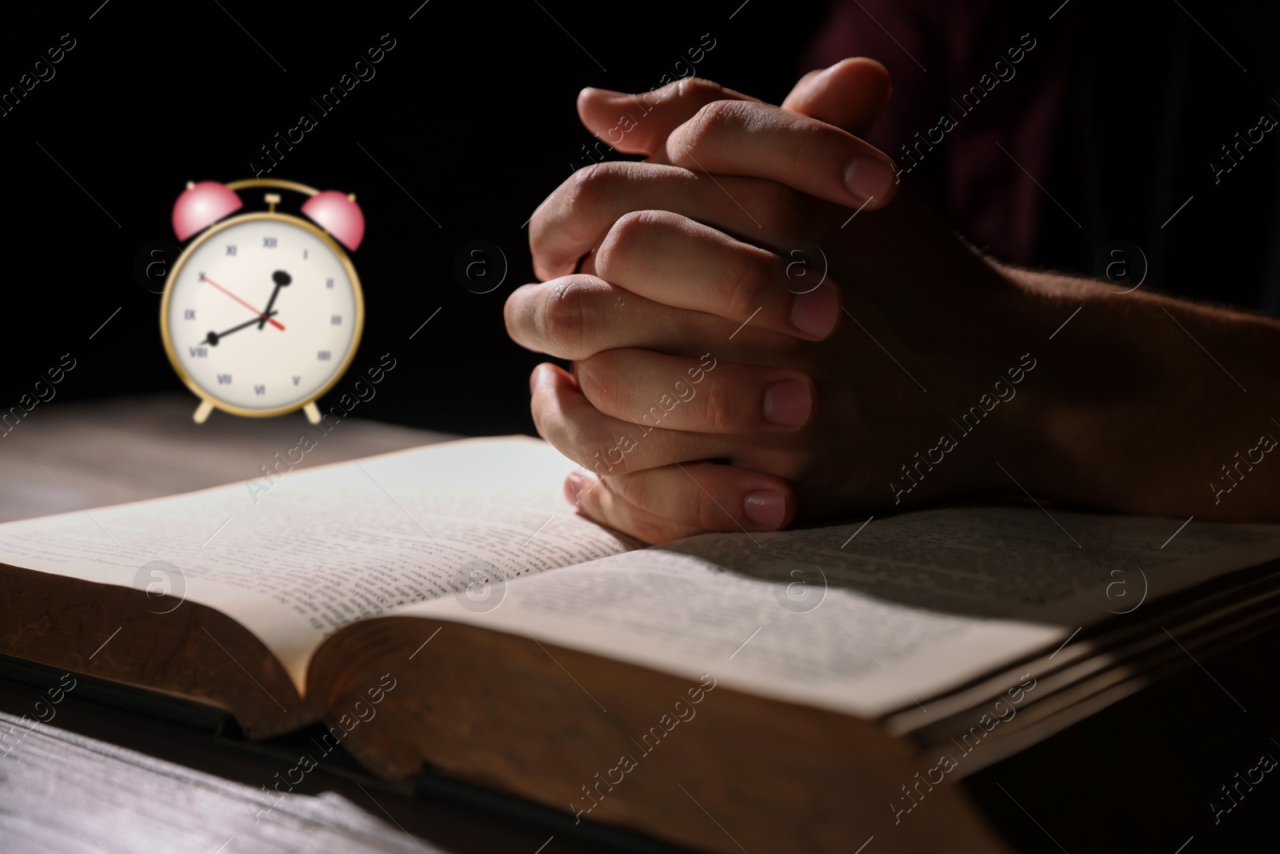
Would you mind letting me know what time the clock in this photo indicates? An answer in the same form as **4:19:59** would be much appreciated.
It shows **12:40:50**
